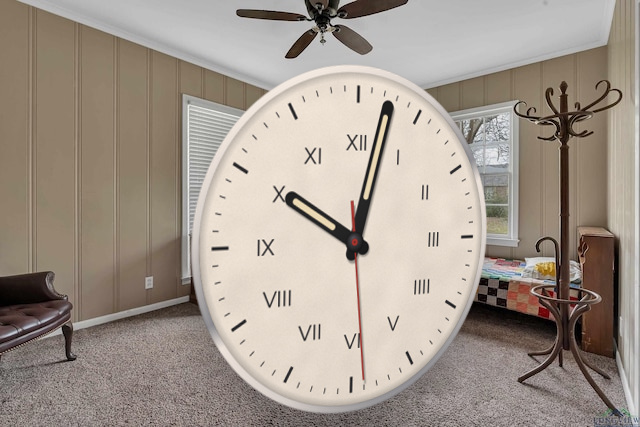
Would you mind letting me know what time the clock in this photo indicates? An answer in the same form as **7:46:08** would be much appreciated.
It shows **10:02:29**
